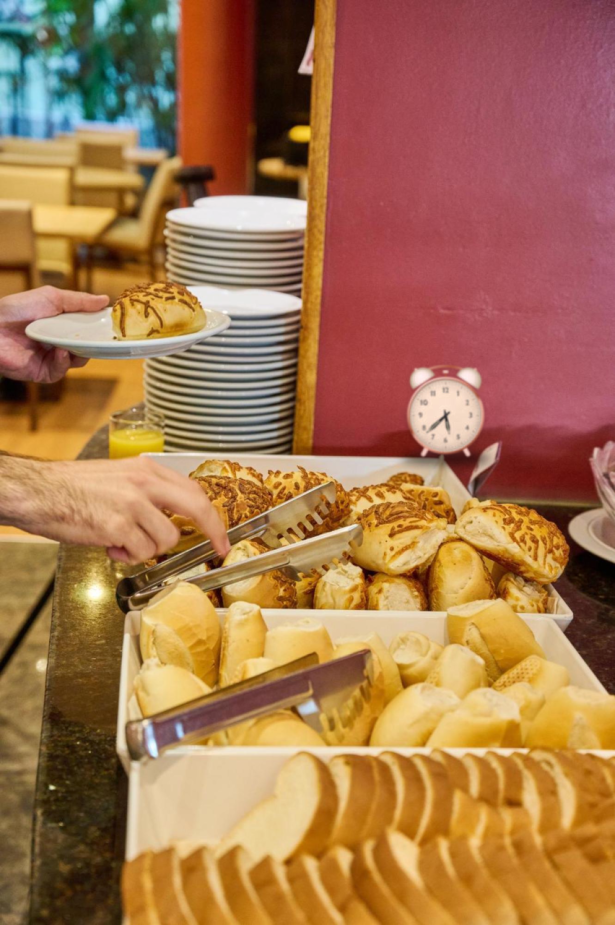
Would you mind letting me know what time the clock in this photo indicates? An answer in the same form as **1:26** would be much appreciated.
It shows **5:38**
